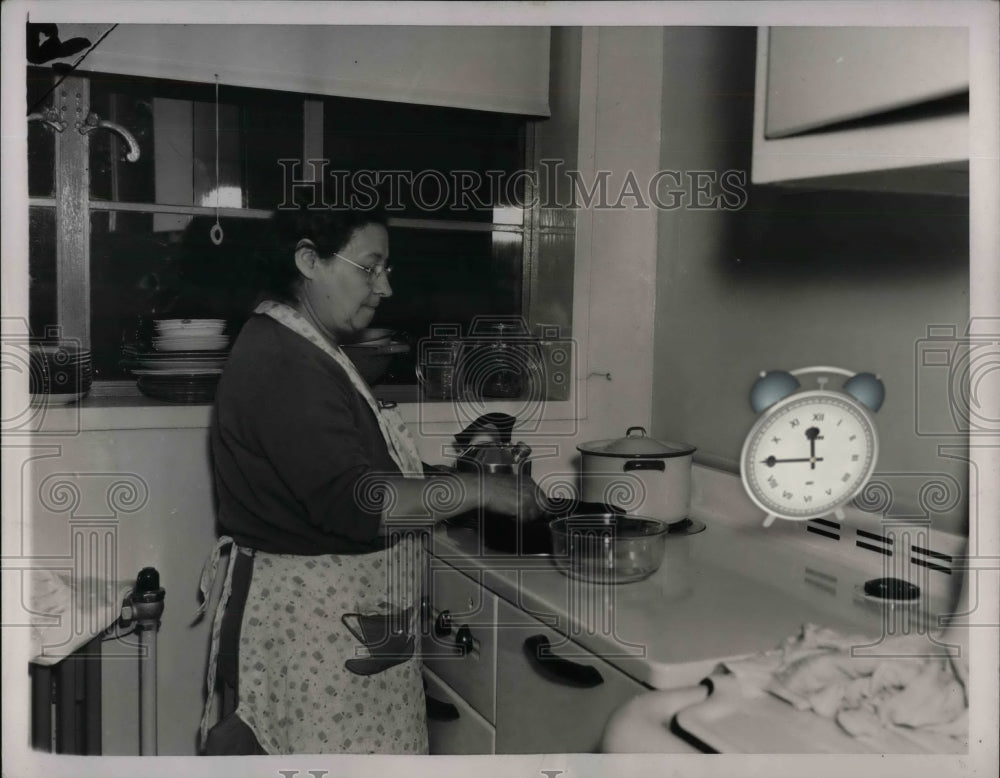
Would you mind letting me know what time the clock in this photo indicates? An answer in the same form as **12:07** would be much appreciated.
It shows **11:45**
